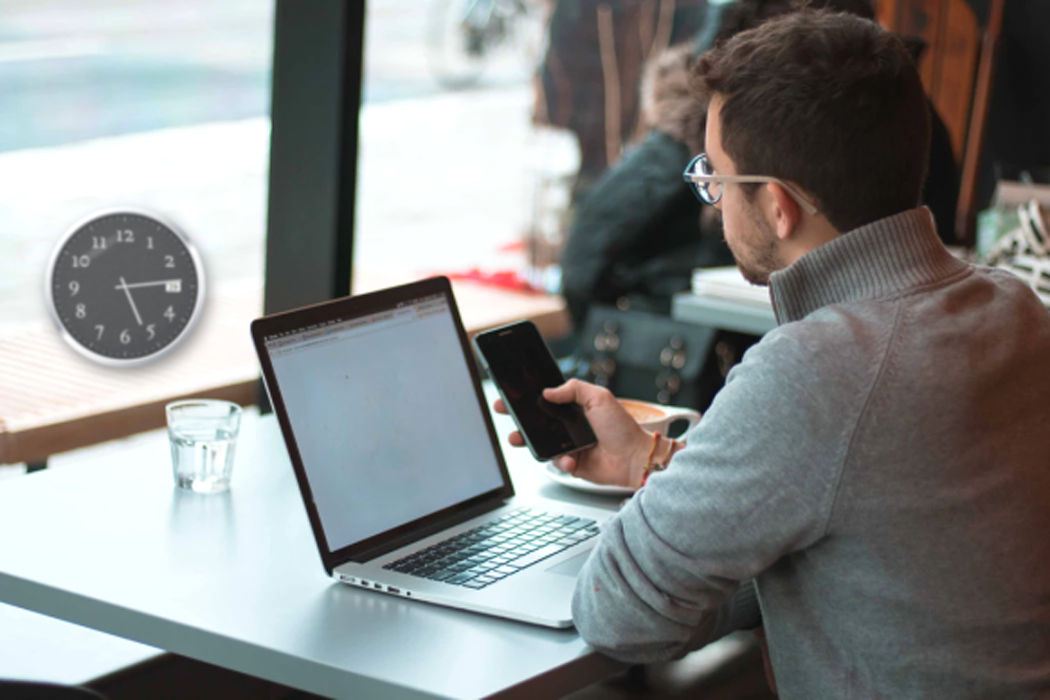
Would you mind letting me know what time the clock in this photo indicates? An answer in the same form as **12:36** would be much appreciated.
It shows **5:14**
